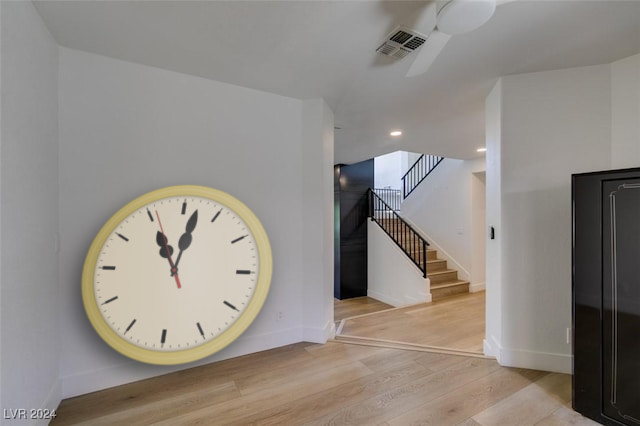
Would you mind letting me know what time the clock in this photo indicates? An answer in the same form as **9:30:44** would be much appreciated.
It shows **11:01:56**
